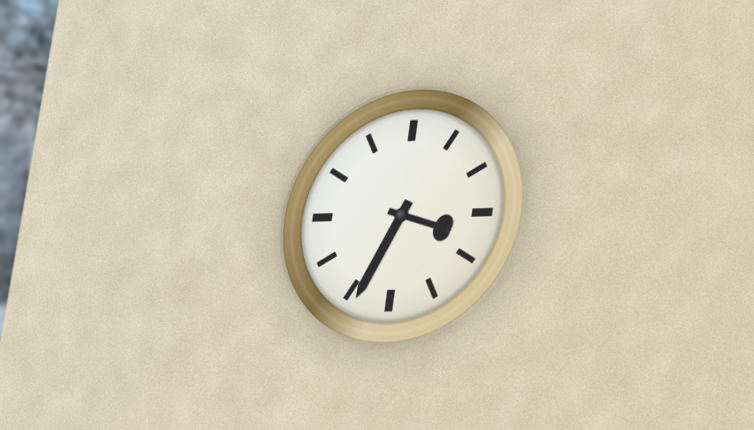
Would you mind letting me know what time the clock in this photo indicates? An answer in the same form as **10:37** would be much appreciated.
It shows **3:34**
